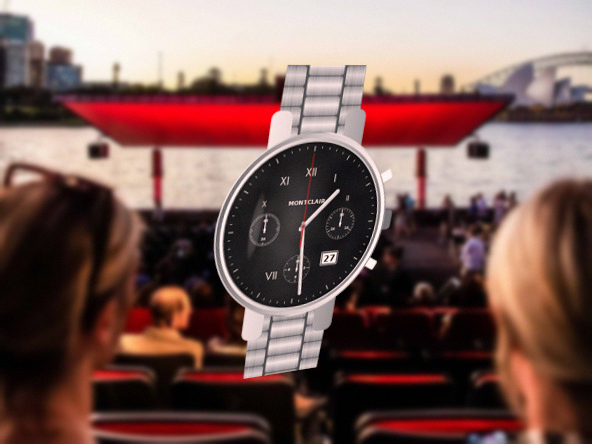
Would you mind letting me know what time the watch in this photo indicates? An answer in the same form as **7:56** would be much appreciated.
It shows **1:29**
